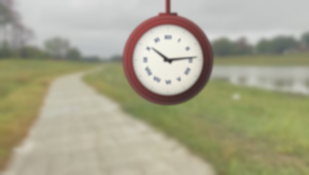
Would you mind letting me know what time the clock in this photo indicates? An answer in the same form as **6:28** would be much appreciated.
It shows **10:14**
